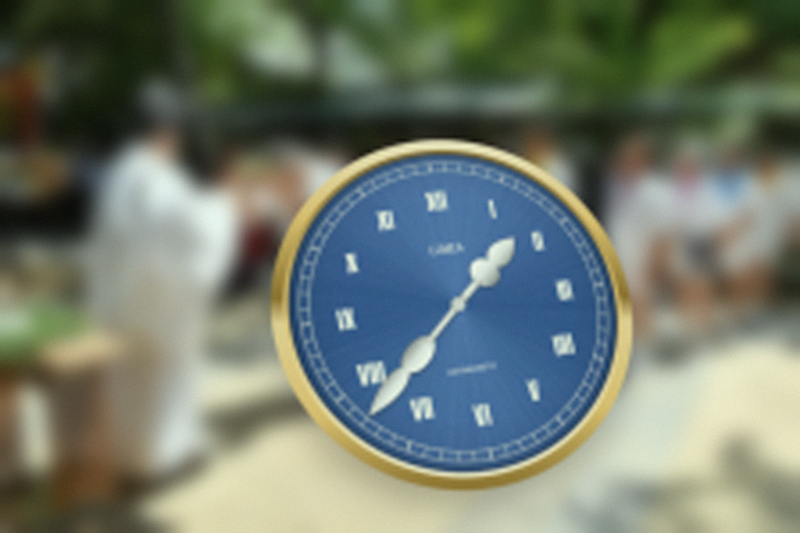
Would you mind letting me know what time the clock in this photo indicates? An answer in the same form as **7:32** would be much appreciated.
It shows **1:38**
